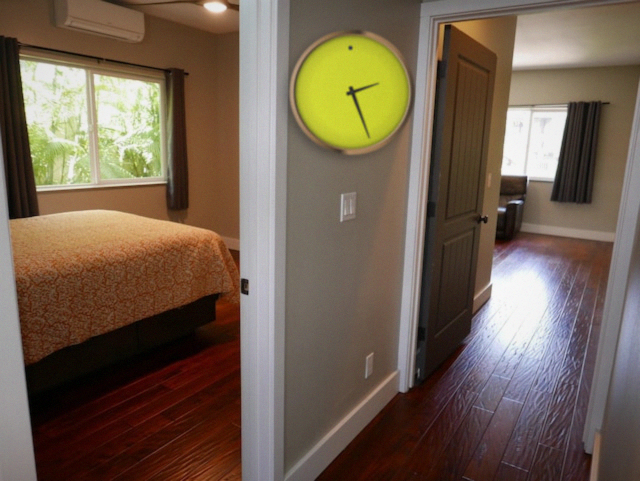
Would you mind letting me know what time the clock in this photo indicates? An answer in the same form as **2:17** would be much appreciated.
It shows **2:27**
